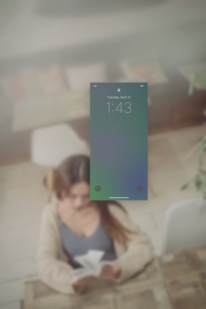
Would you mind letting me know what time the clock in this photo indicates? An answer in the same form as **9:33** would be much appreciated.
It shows **1:43**
